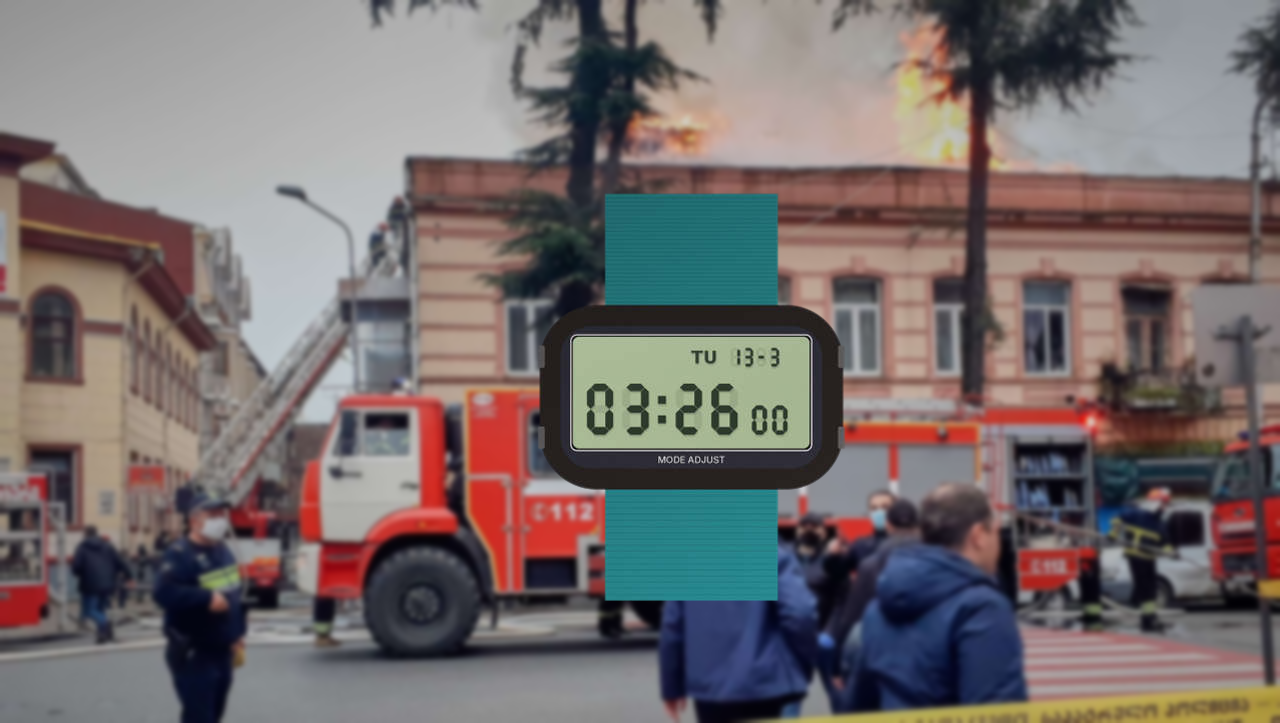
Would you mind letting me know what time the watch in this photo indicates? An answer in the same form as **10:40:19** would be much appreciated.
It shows **3:26:00**
